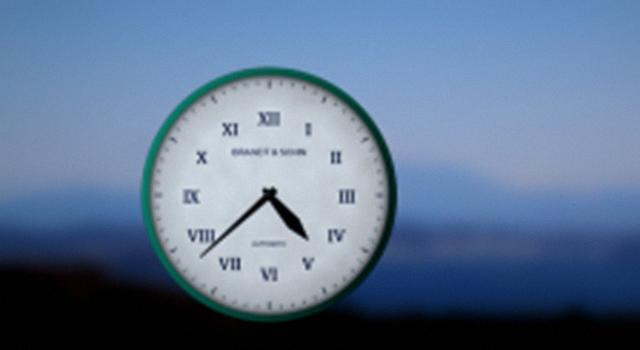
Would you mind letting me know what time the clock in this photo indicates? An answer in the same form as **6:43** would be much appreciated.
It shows **4:38**
